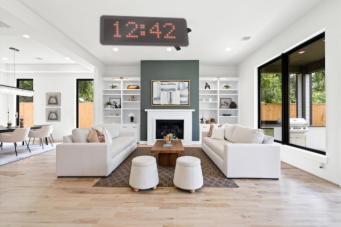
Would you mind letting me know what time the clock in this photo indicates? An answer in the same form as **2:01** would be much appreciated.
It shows **12:42**
